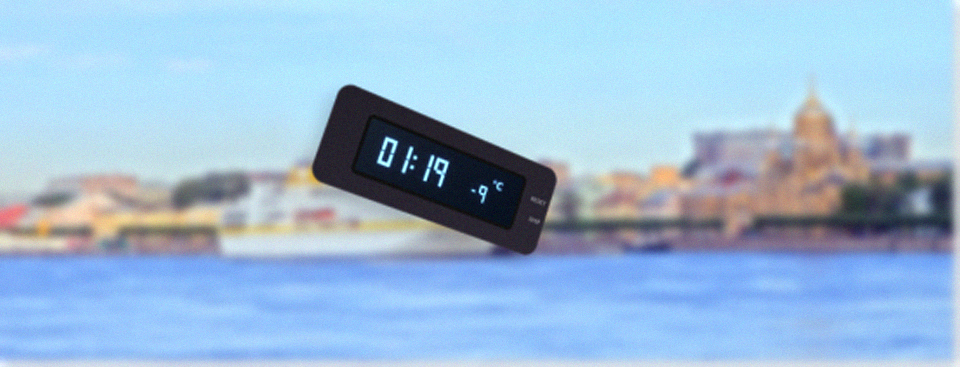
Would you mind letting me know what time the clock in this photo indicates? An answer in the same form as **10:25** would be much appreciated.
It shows **1:19**
